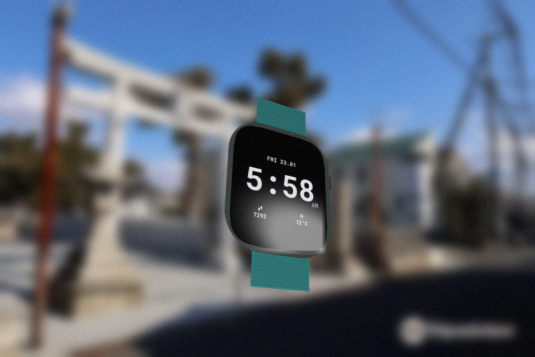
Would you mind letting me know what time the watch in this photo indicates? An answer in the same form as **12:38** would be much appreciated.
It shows **5:58**
